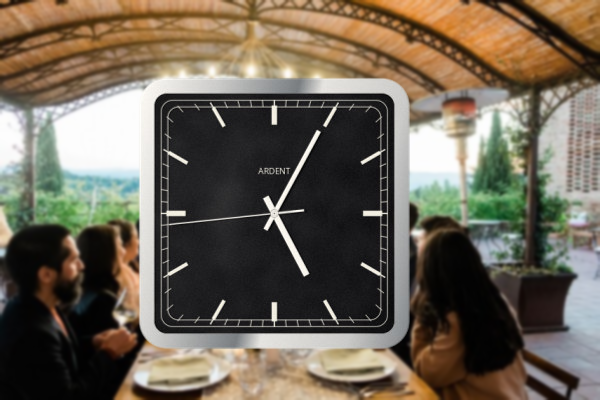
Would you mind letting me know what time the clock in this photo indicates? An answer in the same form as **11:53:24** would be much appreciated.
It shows **5:04:44**
